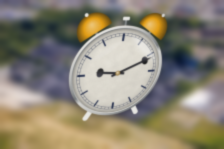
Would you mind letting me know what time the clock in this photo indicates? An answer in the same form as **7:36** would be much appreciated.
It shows **9:11**
